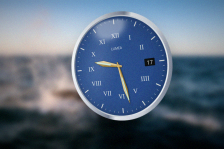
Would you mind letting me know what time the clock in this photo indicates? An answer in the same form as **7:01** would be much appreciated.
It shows **9:28**
